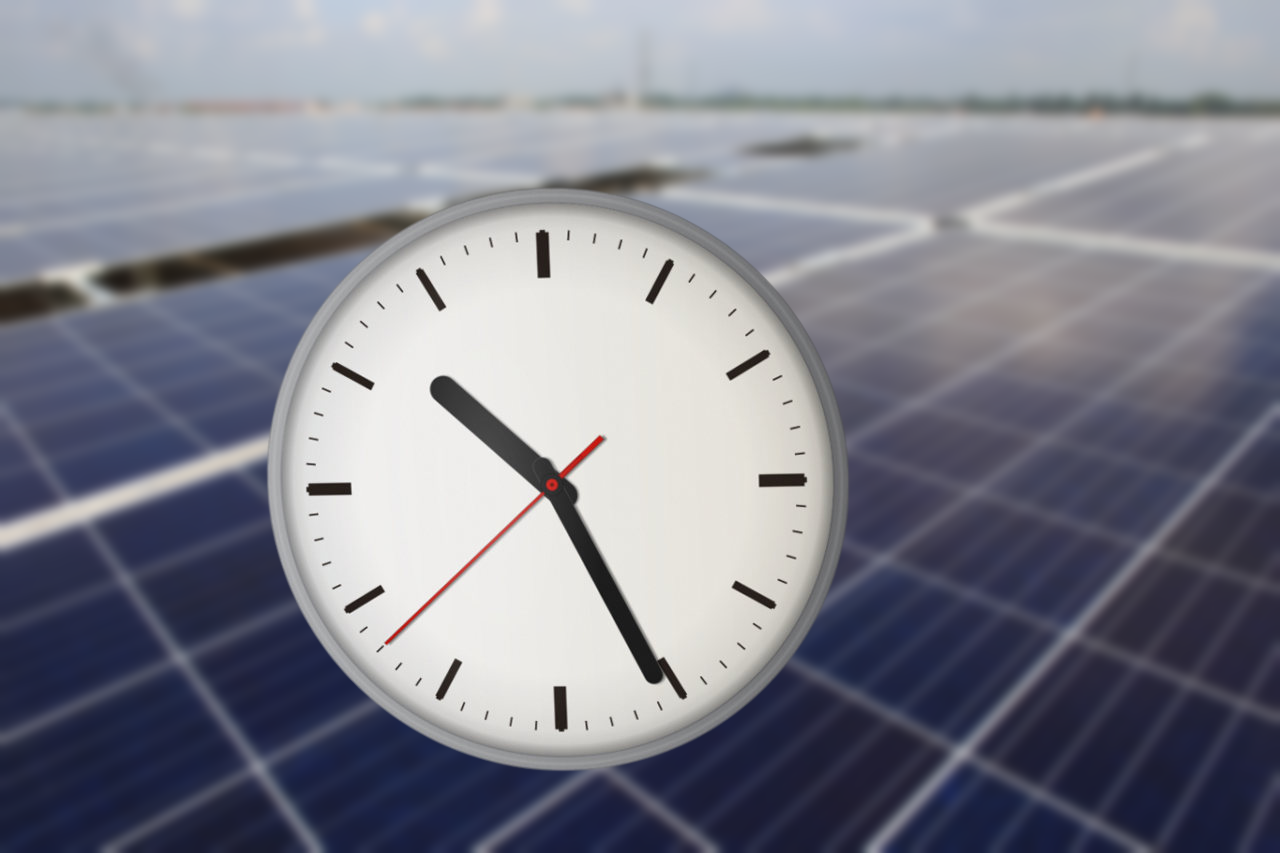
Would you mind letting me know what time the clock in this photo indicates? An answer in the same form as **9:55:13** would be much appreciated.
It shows **10:25:38**
